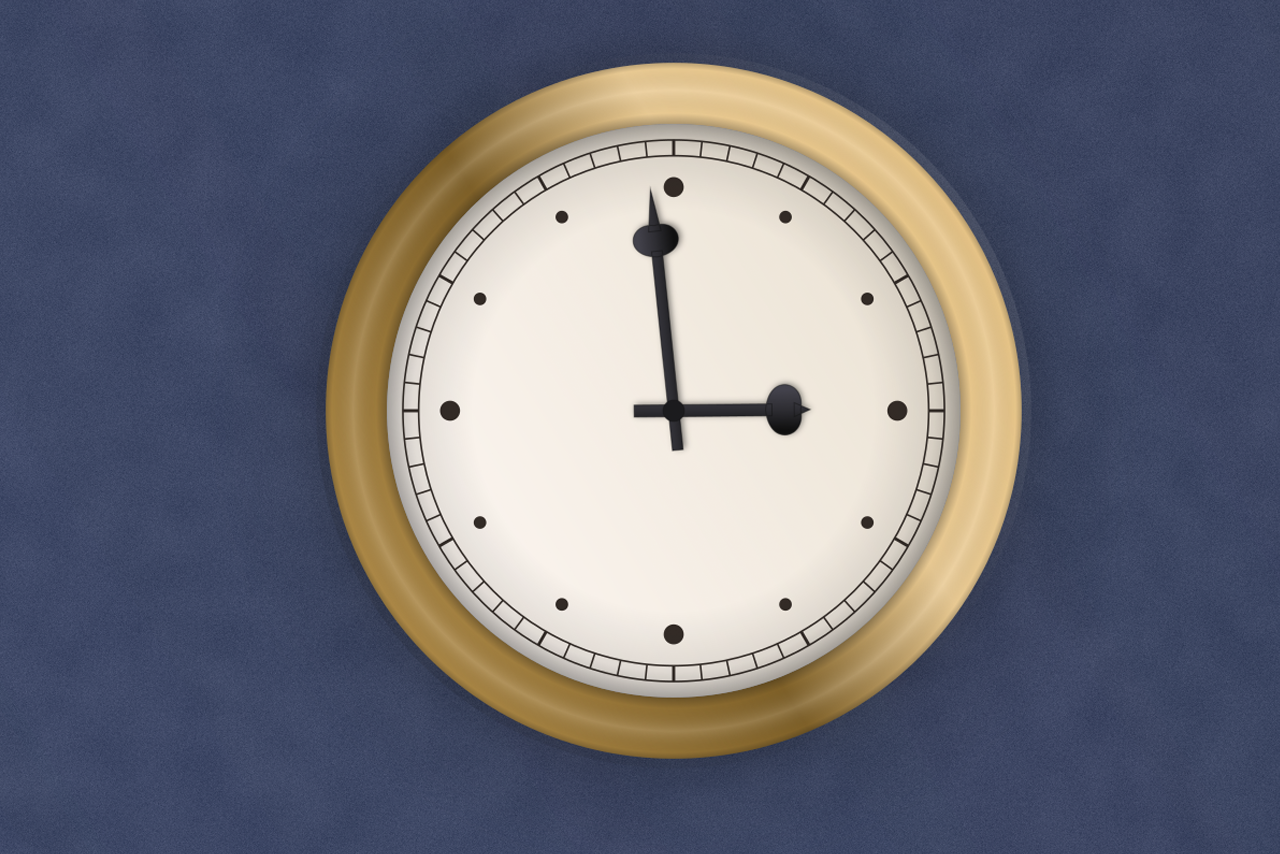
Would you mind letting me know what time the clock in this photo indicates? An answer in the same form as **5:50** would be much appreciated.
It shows **2:59**
